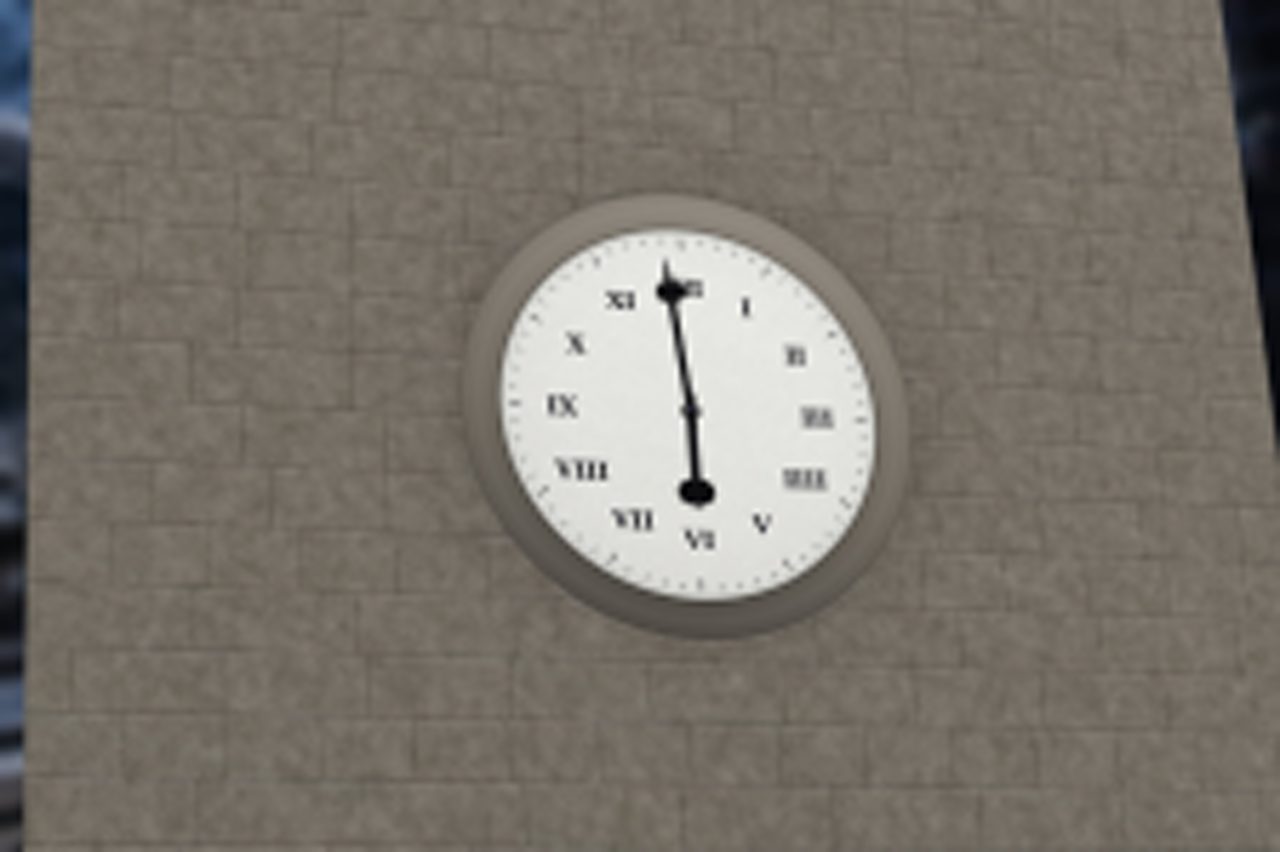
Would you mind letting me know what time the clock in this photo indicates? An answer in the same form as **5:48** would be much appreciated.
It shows **5:59**
